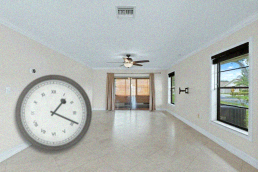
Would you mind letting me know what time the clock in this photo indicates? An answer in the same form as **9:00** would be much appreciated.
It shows **1:19**
